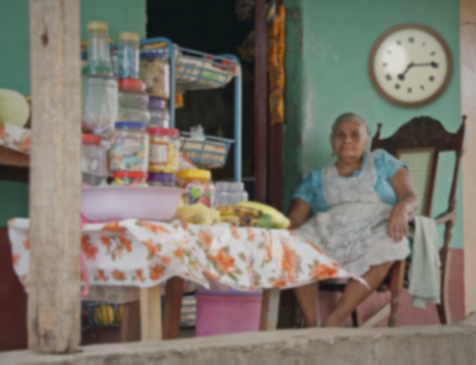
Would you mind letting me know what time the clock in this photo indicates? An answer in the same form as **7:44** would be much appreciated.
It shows **7:14**
